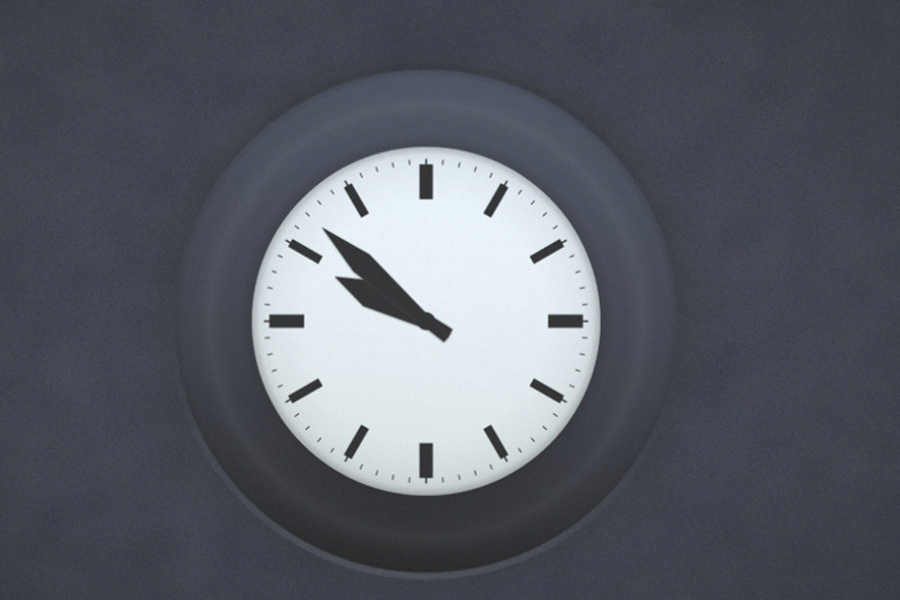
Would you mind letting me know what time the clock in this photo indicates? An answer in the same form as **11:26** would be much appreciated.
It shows **9:52**
